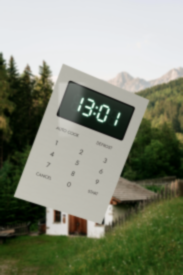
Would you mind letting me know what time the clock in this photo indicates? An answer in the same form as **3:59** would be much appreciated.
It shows **13:01**
